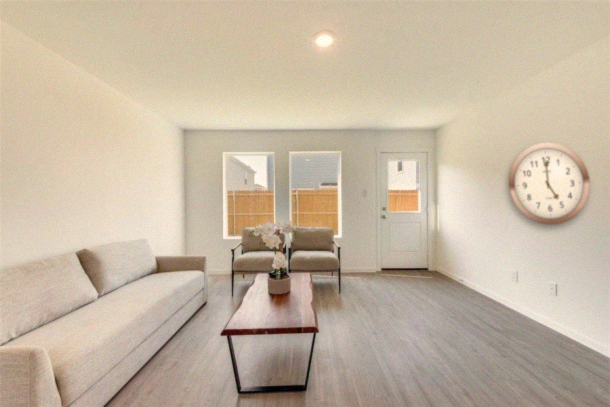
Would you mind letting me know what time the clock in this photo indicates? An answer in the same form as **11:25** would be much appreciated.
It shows **5:00**
